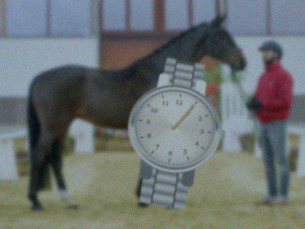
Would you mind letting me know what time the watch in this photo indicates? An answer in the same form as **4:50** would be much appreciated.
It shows **1:05**
